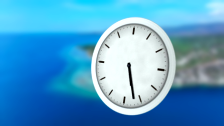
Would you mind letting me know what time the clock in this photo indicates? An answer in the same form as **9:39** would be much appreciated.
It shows **5:27**
